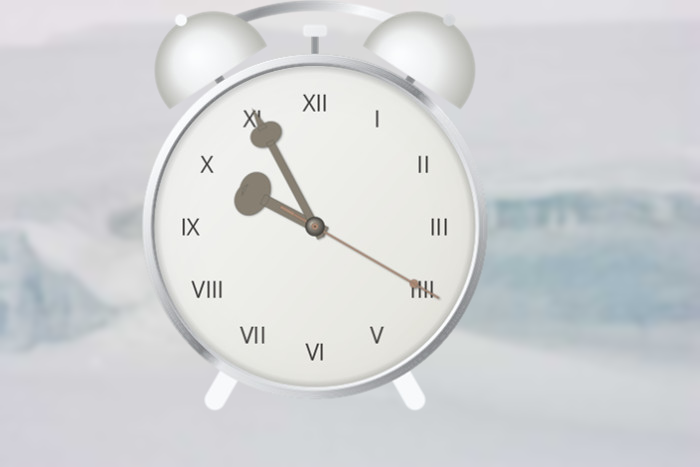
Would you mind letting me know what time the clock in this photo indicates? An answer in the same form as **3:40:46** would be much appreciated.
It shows **9:55:20**
